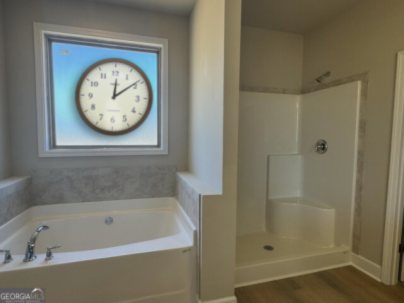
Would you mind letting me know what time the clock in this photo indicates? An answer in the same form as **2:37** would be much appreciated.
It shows **12:09**
